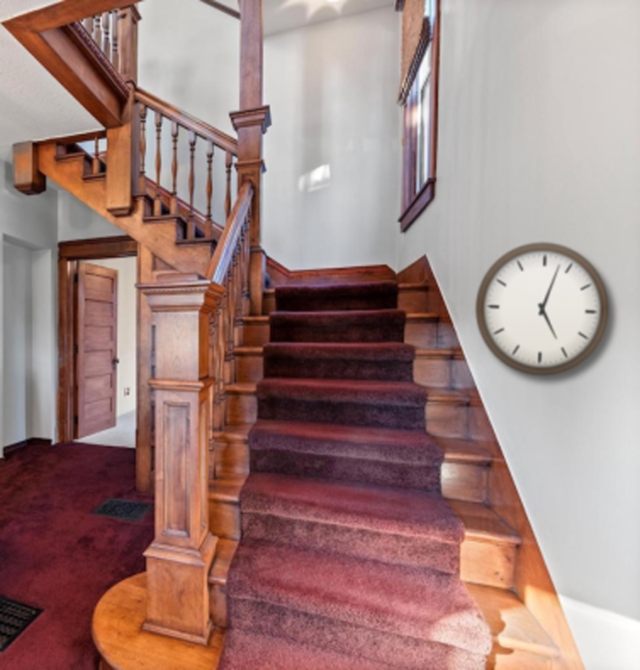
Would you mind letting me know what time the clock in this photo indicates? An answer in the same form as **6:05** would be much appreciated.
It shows **5:03**
